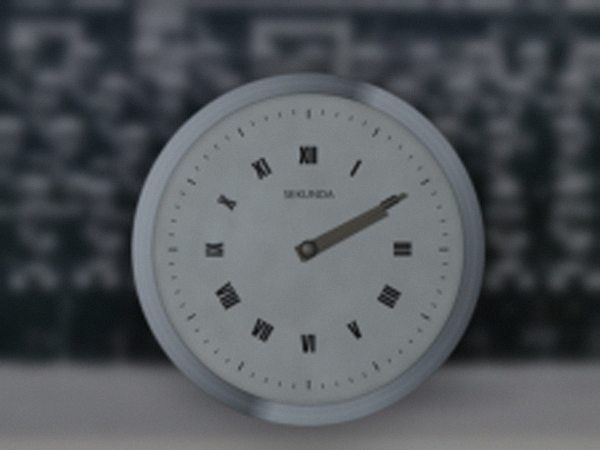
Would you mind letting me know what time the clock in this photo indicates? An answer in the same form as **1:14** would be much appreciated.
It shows **2:10**
